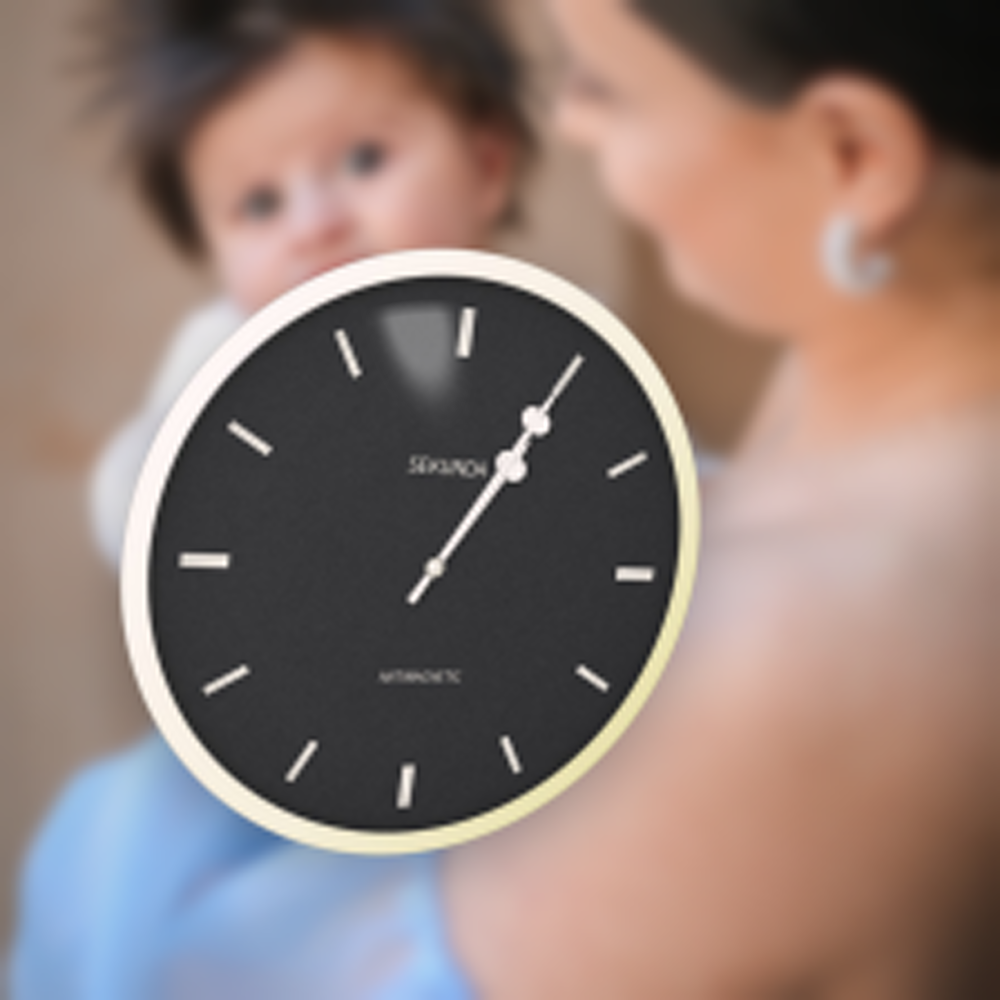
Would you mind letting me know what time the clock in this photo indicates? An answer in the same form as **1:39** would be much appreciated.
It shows **1:05**
